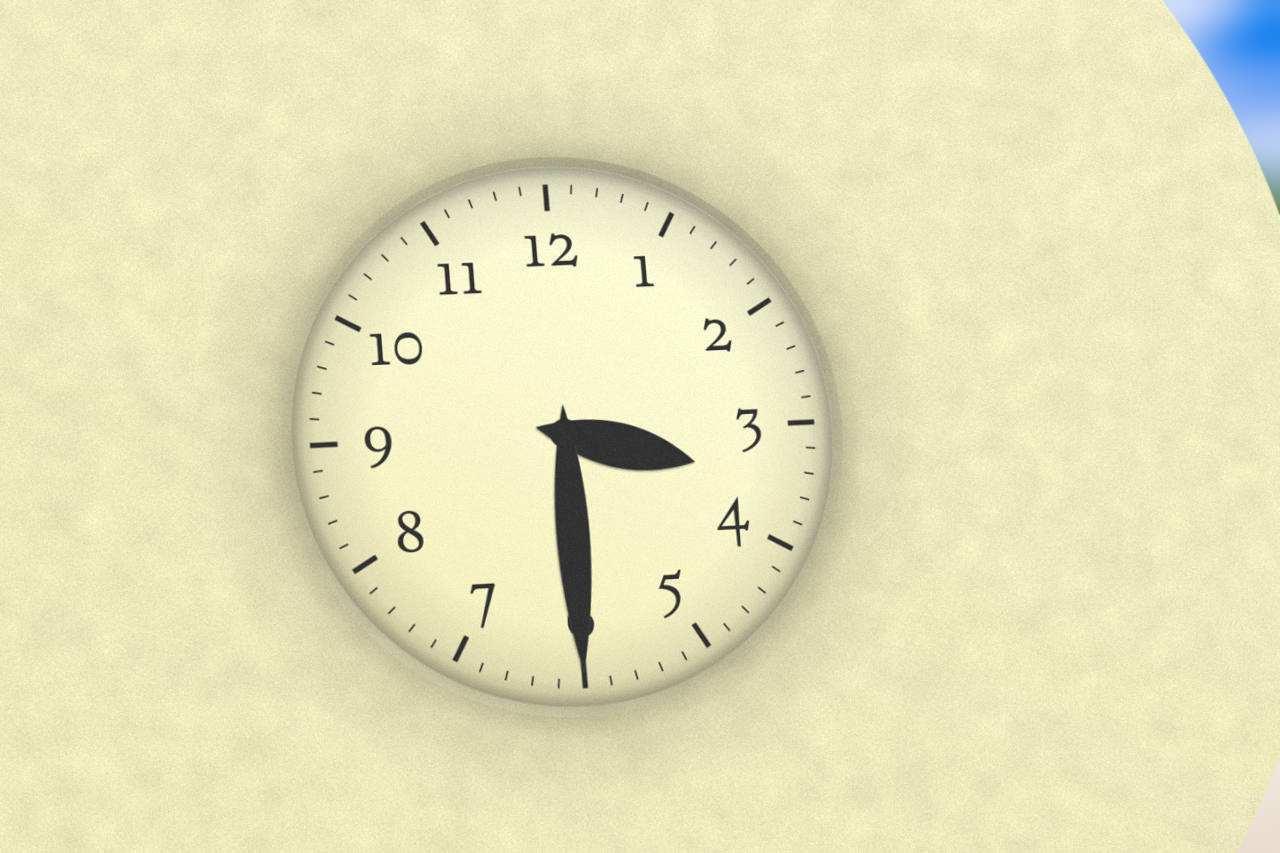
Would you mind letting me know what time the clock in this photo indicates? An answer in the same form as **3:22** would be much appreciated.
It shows **3:30**
